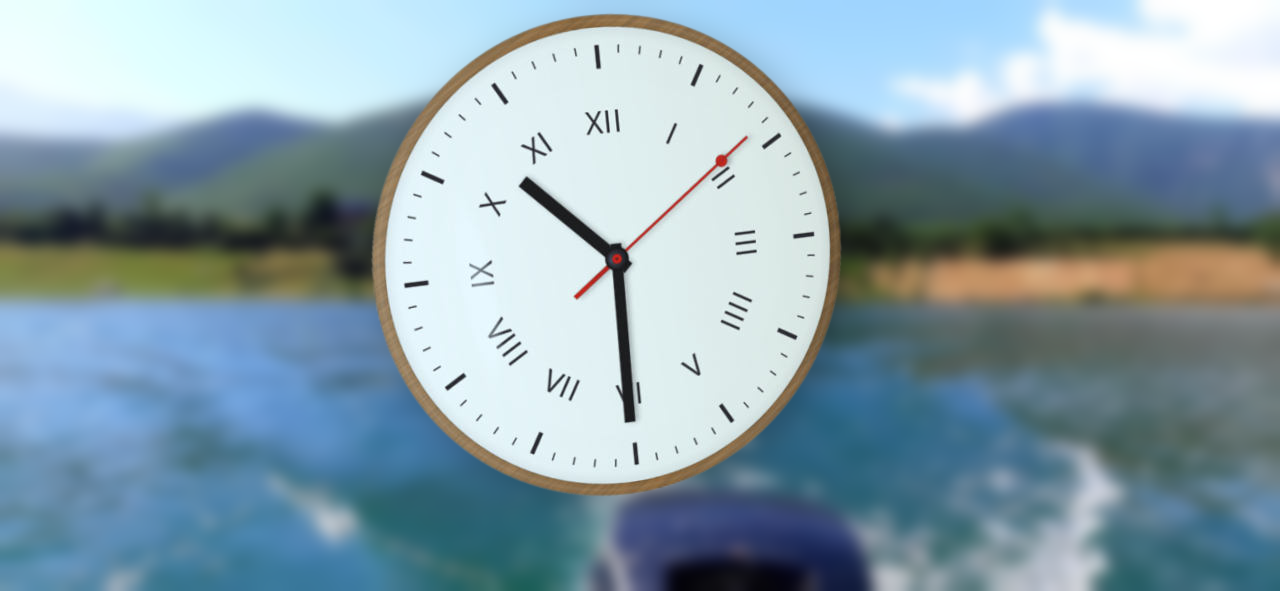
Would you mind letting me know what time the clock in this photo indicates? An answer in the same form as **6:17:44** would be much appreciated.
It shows **10:30:09**
